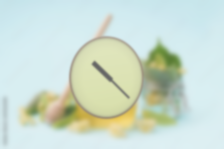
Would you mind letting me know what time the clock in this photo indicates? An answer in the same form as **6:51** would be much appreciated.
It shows **10:22**
